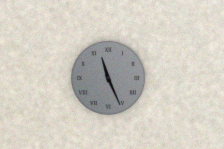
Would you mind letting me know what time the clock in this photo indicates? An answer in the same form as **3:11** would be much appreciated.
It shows **11:26**
